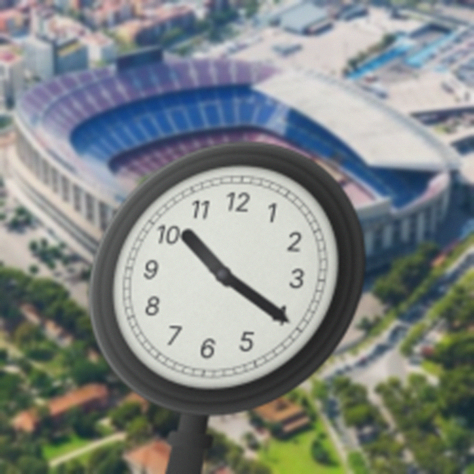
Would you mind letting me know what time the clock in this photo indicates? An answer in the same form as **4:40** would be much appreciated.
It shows **10:20**
